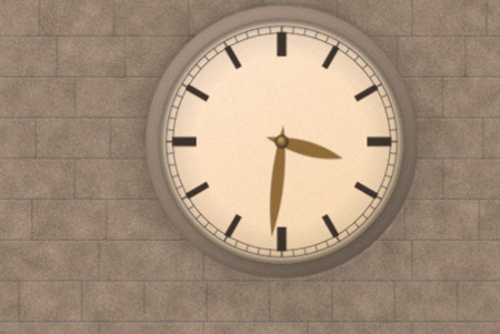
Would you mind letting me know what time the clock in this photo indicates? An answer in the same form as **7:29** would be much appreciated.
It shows **3:31**
